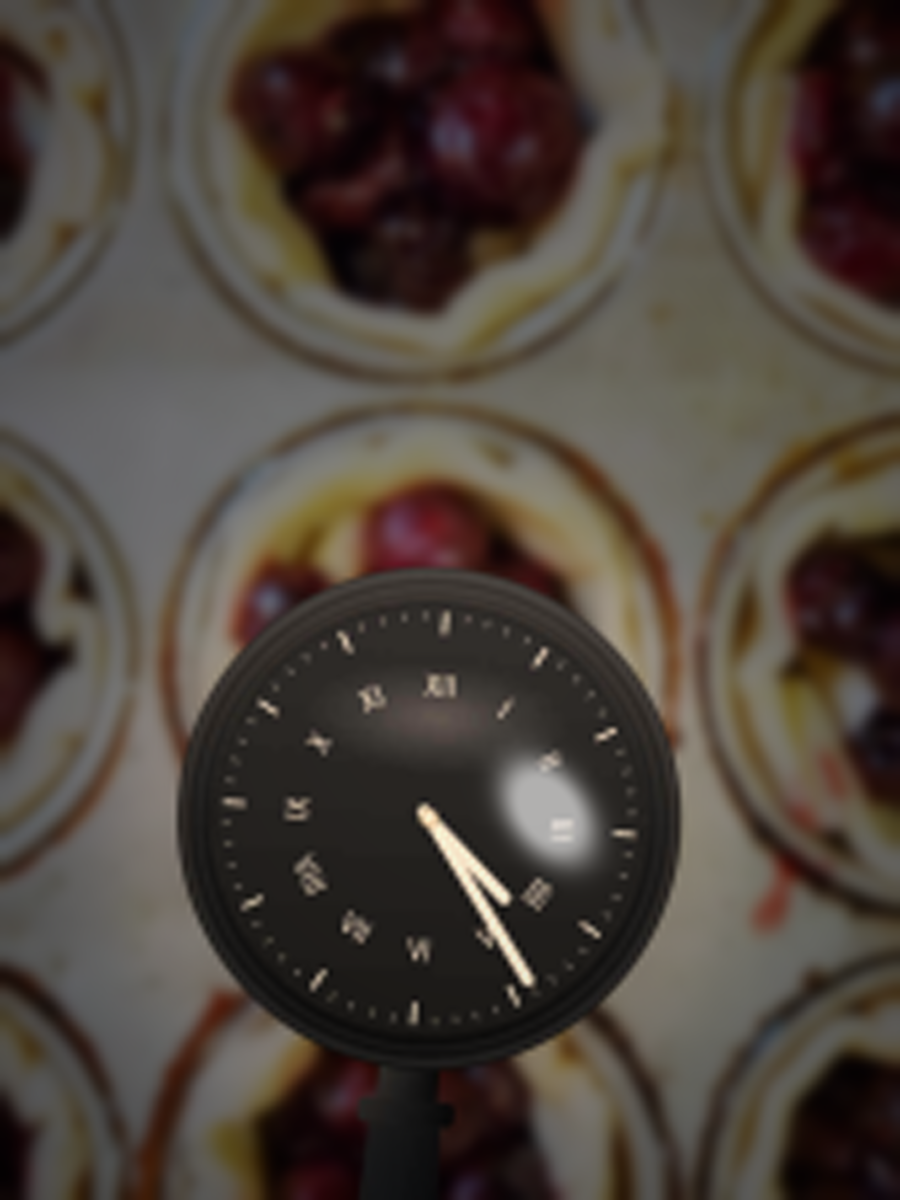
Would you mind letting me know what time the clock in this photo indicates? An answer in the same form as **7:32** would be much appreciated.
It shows **4:24**
